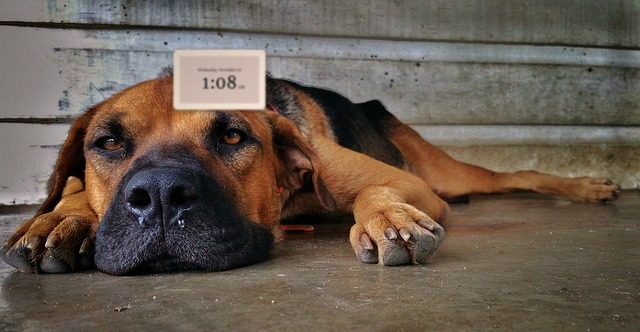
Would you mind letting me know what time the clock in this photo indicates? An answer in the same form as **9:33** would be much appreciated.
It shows **1:08**
